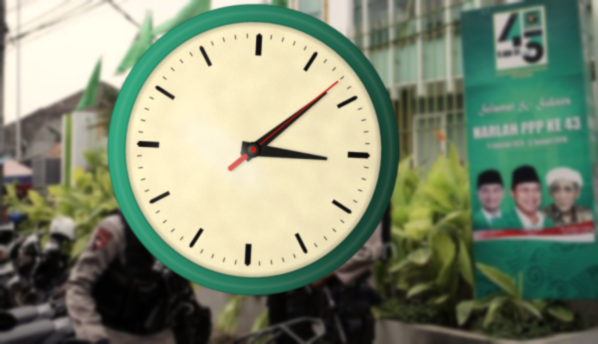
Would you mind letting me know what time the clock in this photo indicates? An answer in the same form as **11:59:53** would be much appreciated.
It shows **3:08:08**
